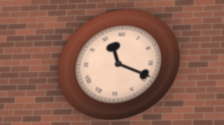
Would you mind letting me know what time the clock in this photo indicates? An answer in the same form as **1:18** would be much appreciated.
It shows **11:19**
